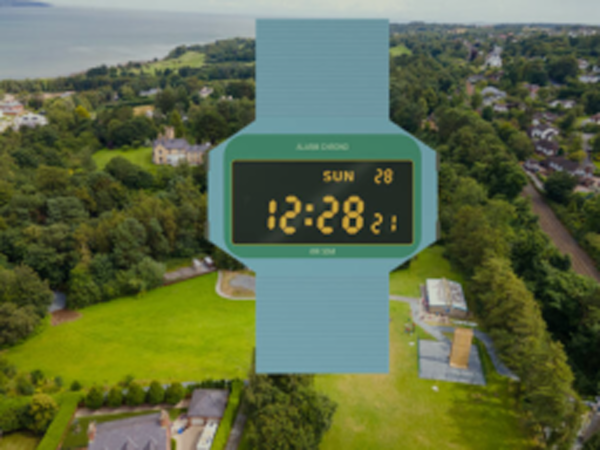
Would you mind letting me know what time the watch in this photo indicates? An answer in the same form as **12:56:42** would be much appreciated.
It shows **12:28:21**
